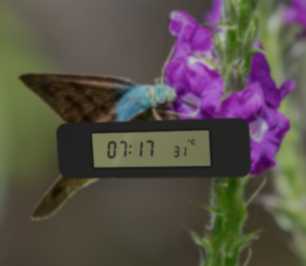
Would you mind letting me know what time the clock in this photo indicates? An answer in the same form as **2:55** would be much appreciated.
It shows **7:17**
